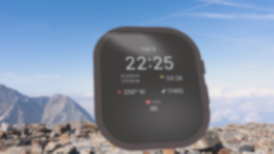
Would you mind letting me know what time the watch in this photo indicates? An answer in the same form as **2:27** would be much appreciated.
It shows **22:25**
